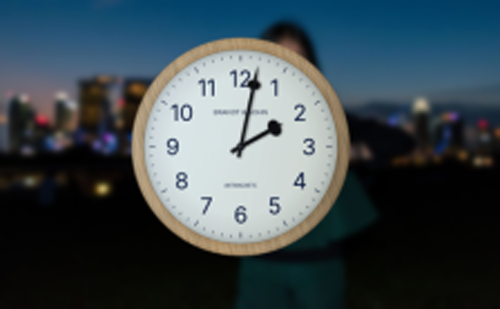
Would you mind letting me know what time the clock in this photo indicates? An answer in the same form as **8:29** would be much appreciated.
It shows **2:02**
